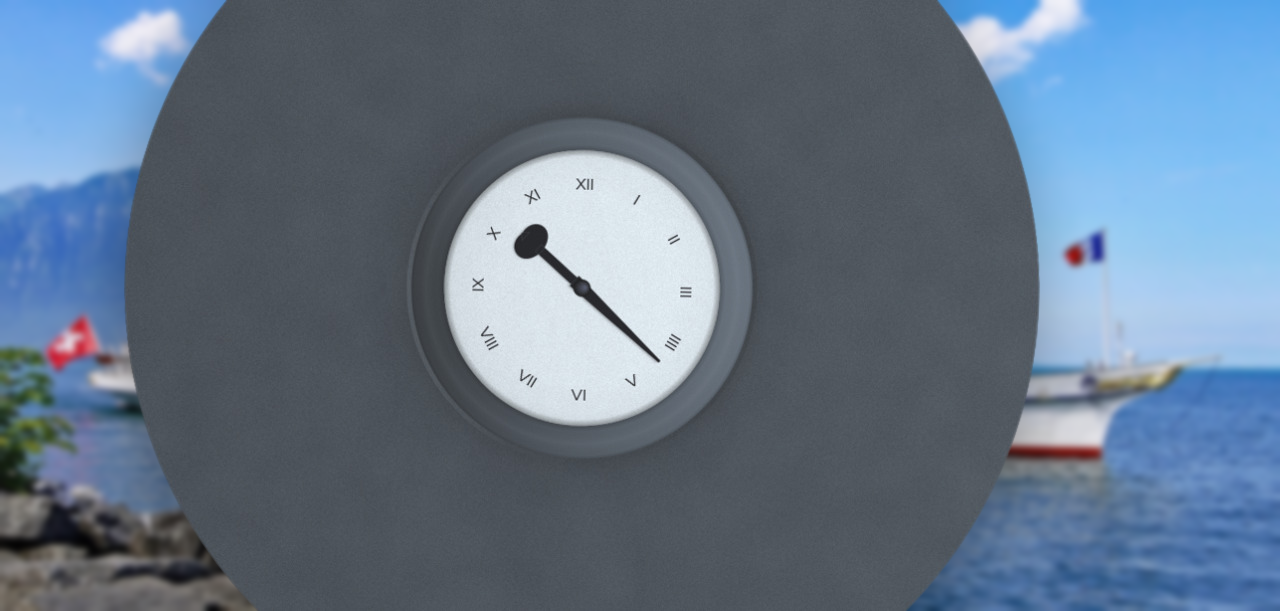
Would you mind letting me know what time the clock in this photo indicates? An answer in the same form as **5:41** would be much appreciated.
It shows **10:22**
